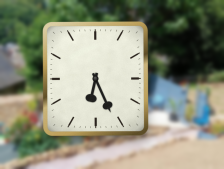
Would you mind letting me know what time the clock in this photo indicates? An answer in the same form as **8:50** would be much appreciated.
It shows **6:26**
